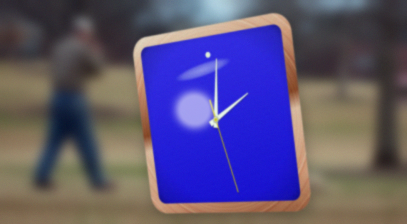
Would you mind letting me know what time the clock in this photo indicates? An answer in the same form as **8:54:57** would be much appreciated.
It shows **2:01:28**
